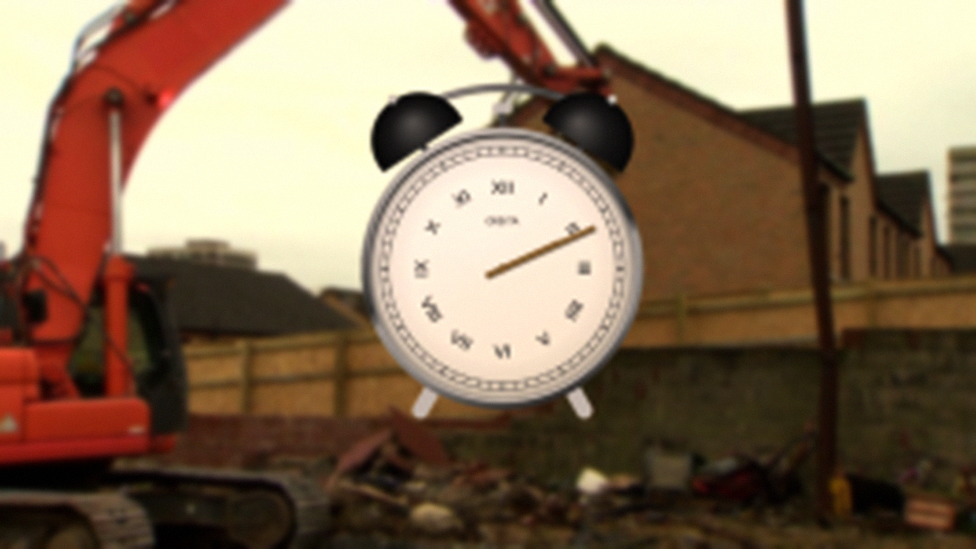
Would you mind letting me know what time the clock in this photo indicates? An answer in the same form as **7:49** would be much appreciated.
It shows **2:11**
